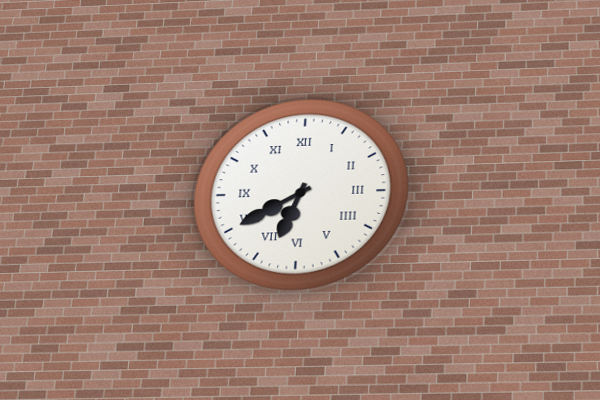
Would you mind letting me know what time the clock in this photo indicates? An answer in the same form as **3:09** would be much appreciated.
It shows **6:40**
